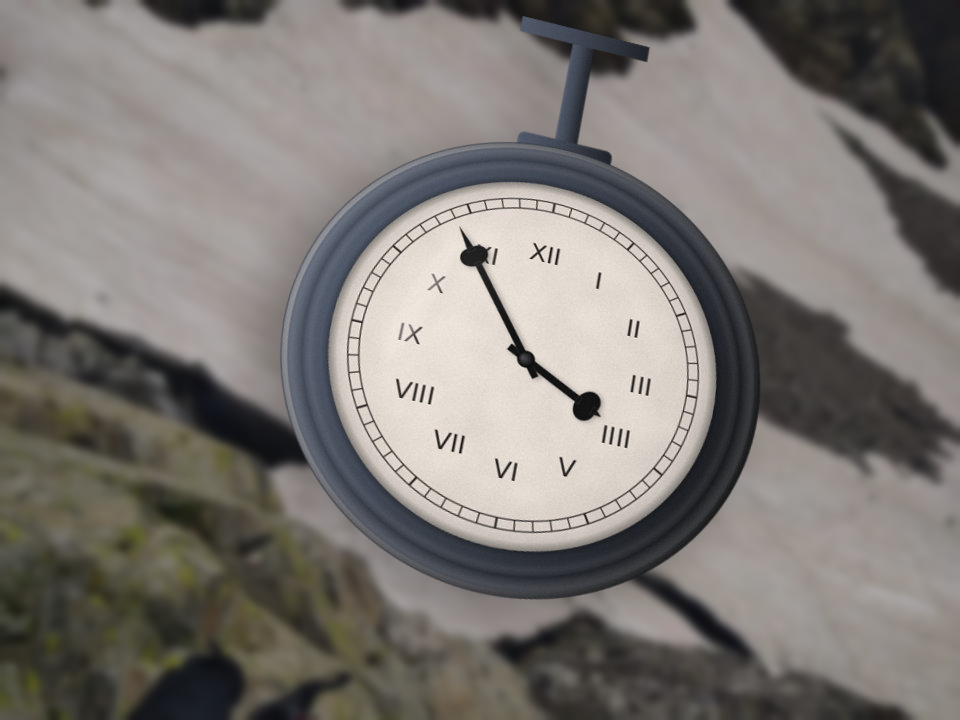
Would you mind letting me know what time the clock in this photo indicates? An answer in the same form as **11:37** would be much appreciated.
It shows **3:54**
